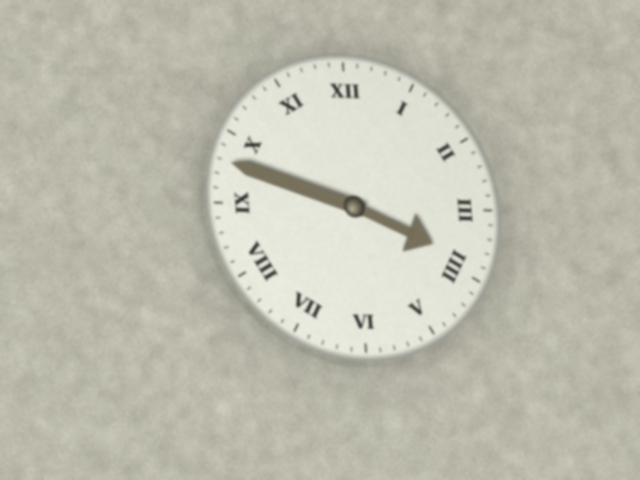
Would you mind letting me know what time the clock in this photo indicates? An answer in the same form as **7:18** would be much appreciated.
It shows **3:48**
